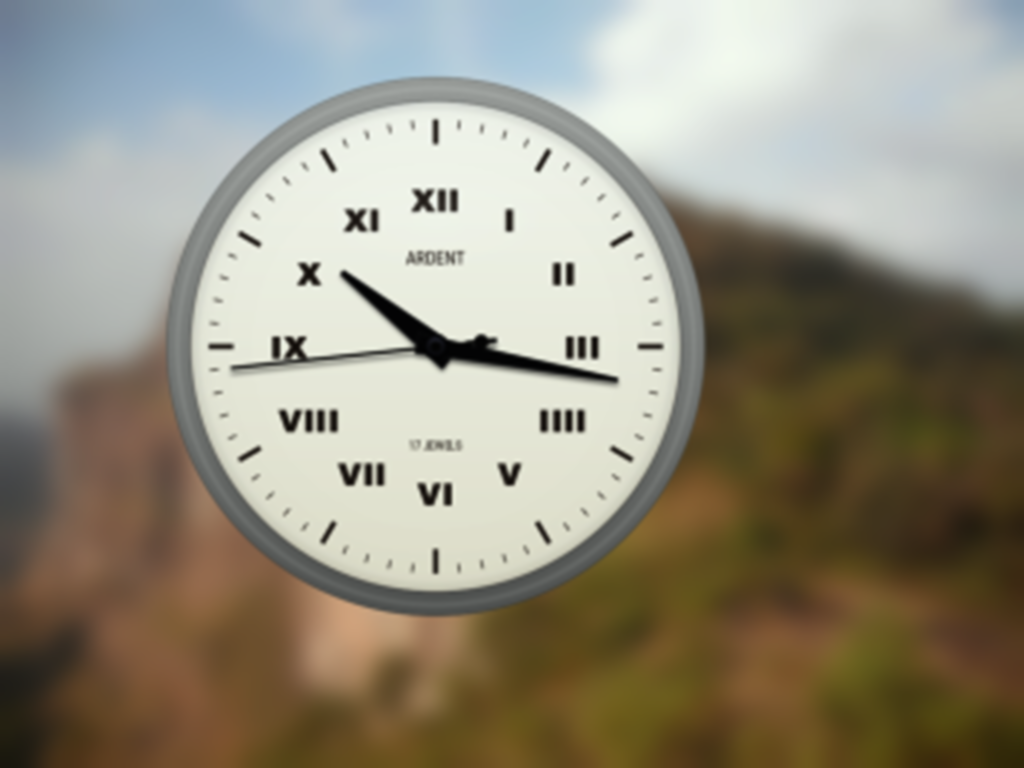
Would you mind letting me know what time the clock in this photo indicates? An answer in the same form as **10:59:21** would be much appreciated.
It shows **10:16:44**
